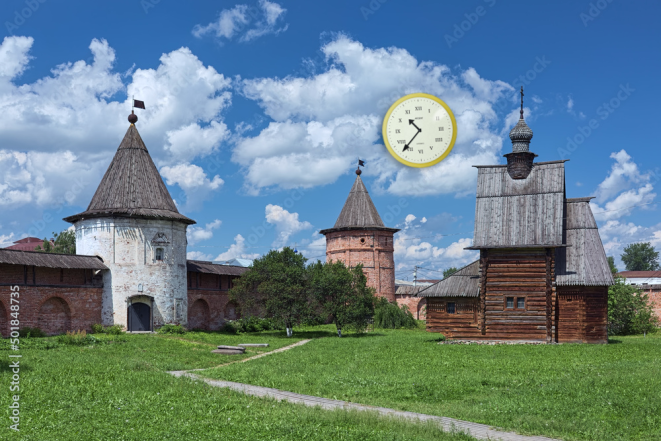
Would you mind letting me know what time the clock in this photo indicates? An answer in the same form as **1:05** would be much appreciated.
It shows **10:37**
